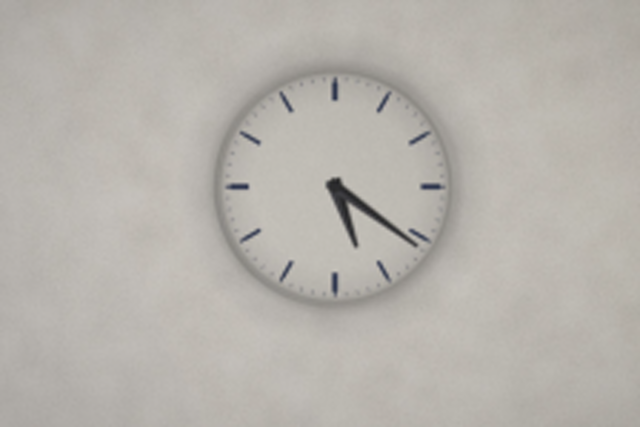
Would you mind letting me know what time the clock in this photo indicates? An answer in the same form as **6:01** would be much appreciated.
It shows **5:21**
